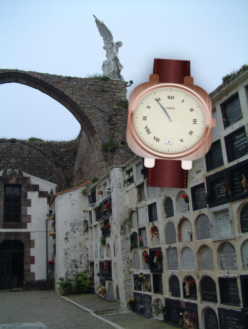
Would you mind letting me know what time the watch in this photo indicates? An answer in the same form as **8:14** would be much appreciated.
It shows **10:54**
